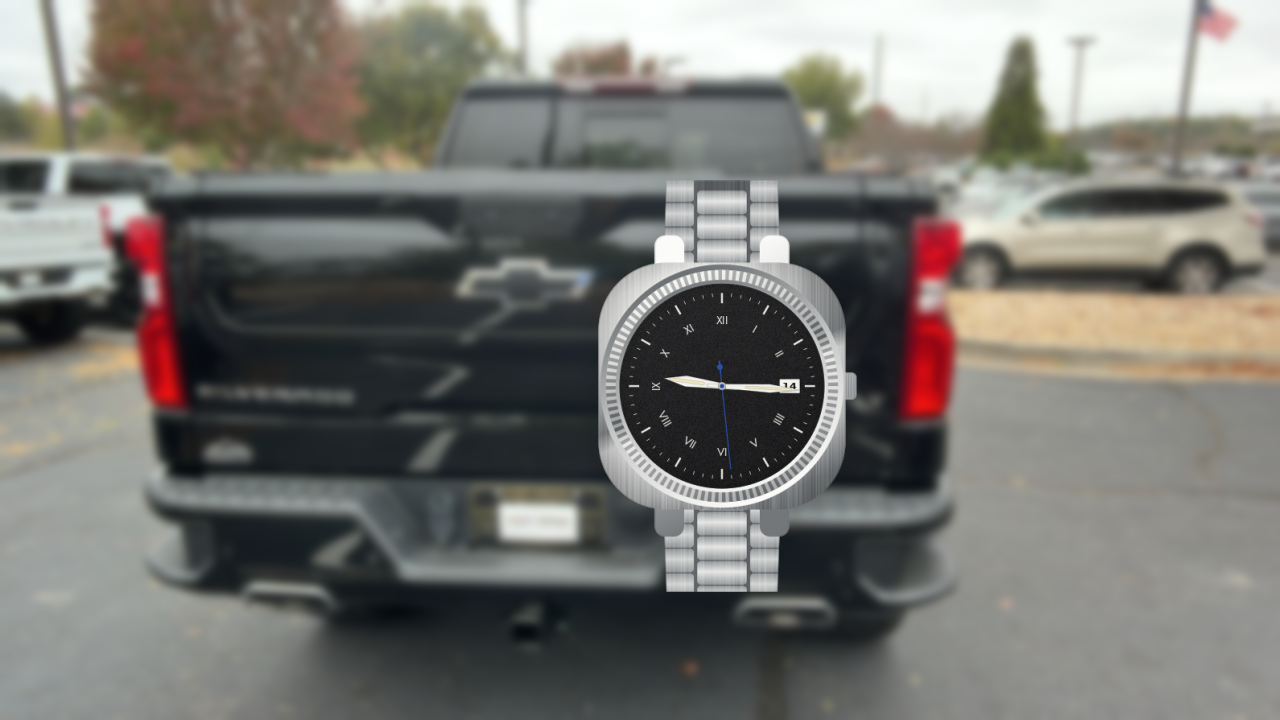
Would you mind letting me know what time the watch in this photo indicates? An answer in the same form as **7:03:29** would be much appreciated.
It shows **9:15:29**
